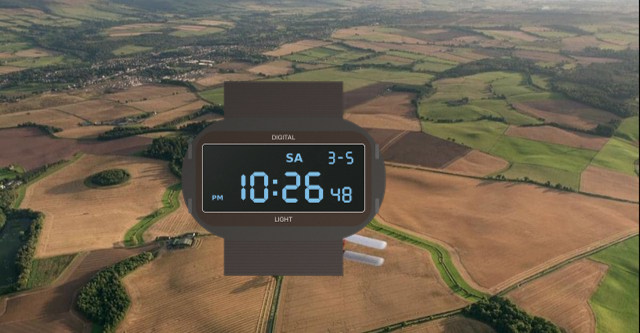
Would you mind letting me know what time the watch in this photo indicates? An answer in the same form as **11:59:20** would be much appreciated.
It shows **10:26:48**
